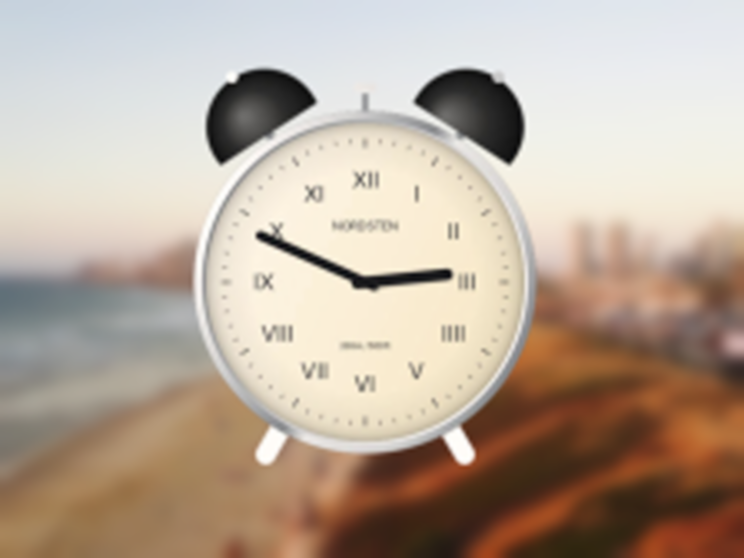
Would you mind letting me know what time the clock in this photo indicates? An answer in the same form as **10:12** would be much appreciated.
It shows **2:49**
